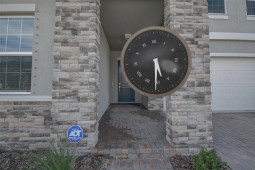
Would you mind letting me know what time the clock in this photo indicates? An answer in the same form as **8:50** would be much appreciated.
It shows **5:31**
